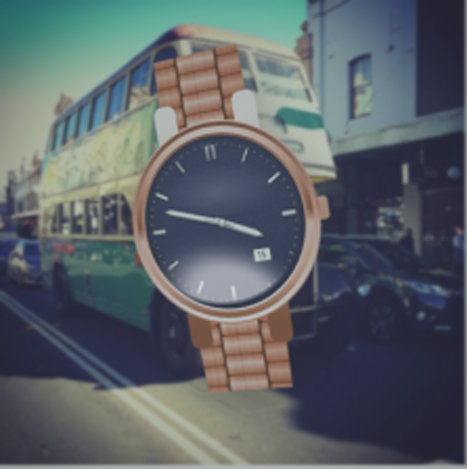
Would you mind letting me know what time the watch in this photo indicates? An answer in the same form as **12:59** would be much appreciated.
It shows **3:48**
